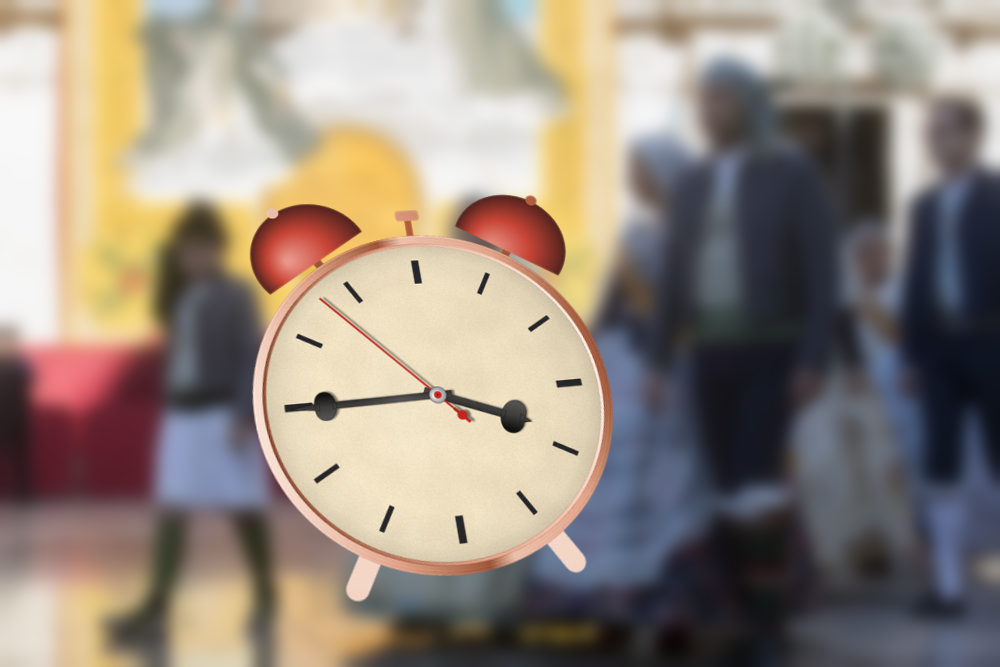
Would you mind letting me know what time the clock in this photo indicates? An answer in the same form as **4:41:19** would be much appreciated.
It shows **3:44:53**
